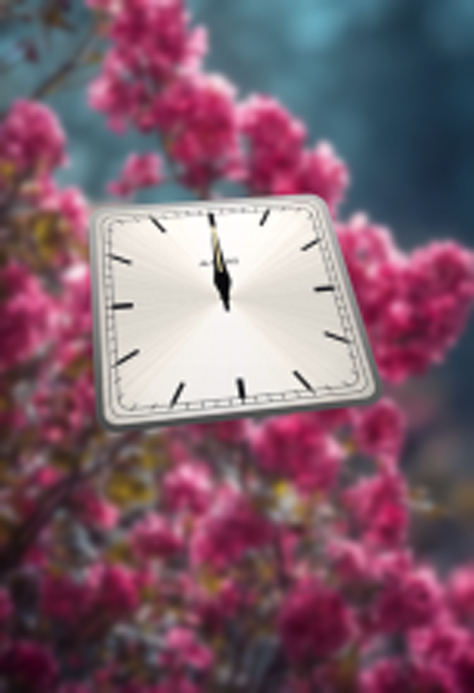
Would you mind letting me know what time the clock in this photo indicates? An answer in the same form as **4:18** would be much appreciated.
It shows **12:00**
